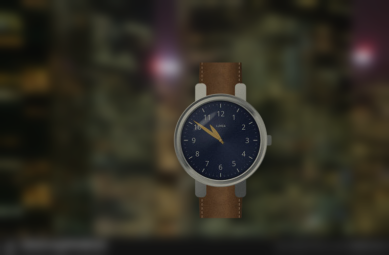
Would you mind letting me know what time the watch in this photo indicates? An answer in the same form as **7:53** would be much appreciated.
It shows **10:51**
